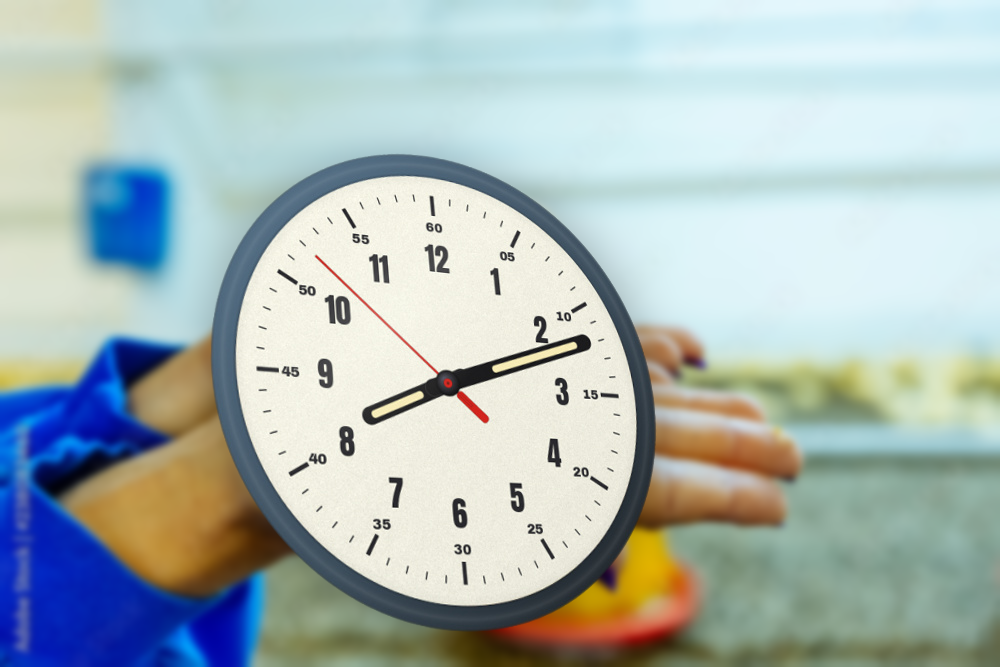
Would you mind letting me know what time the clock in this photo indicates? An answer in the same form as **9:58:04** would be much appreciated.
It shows **8:11:52**
